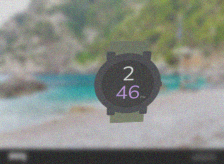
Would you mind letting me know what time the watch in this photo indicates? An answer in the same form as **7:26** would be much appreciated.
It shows **2:46**
